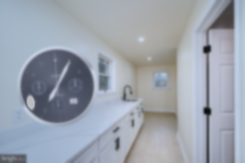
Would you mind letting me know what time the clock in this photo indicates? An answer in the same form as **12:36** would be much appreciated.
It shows **7:05**
